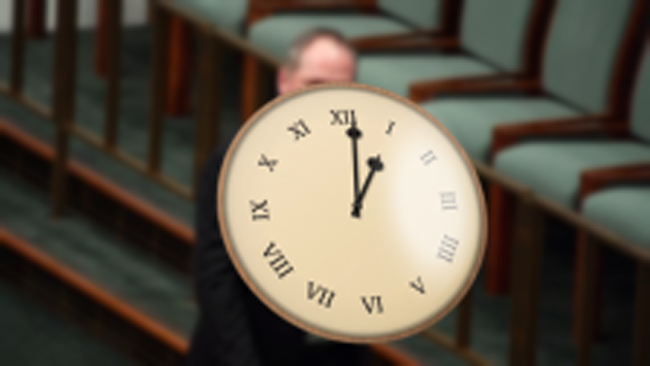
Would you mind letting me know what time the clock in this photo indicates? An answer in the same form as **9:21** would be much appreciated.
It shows **1:01**
